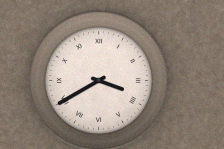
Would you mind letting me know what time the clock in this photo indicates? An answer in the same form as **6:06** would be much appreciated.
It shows **3:40**
